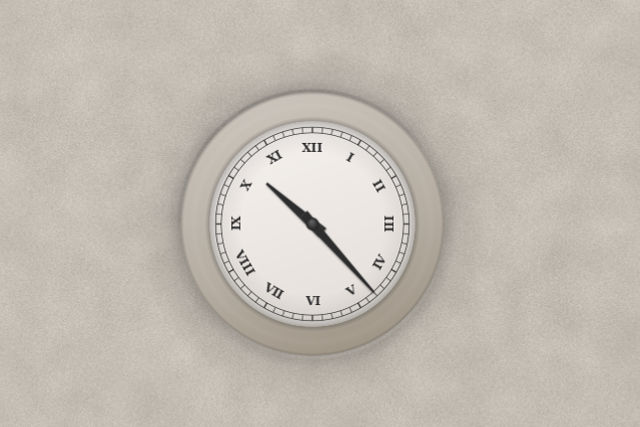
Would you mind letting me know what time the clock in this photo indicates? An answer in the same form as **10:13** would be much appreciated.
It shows **10:23**
